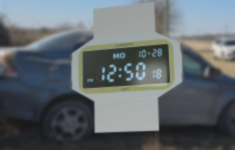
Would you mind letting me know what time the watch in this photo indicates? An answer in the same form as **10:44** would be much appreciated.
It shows **12:50**
